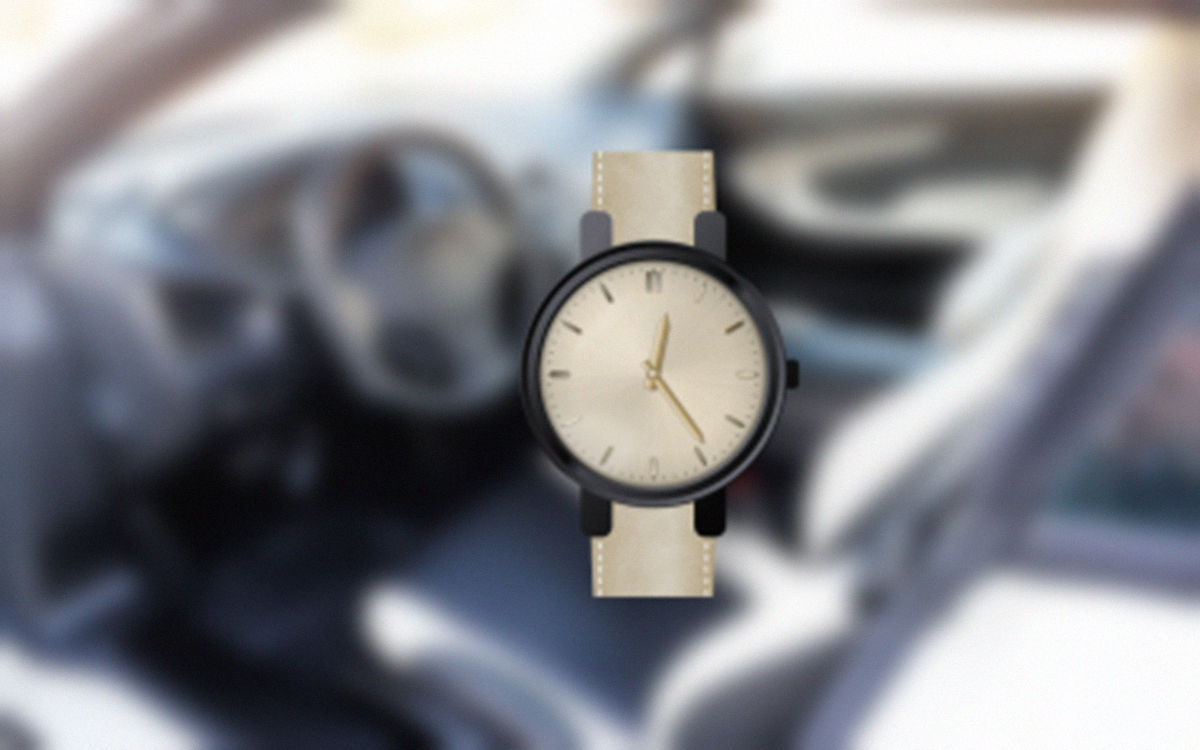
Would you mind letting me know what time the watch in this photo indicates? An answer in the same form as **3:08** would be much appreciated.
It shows **12:24**
